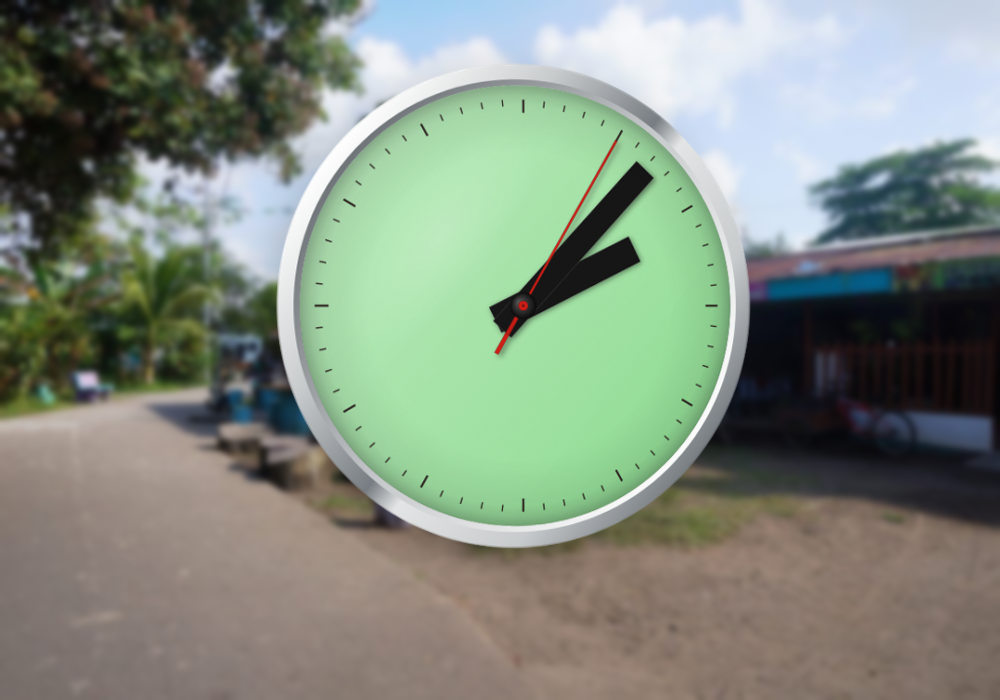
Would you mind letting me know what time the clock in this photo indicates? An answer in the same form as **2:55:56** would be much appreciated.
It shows **2:07:05**
